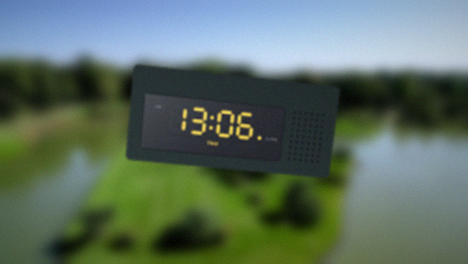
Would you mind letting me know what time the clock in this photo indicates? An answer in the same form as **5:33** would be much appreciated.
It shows **13:06**
